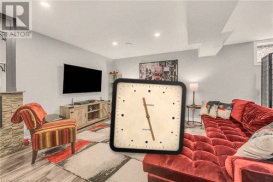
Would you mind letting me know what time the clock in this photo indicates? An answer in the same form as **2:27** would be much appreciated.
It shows **11:27**
